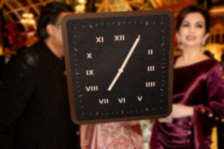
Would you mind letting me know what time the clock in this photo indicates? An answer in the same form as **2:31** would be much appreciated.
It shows **7:05**
